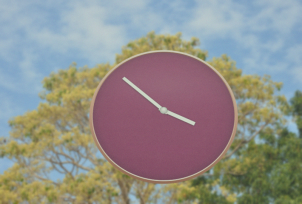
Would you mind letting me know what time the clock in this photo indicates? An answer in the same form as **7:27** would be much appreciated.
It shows **3:52**
